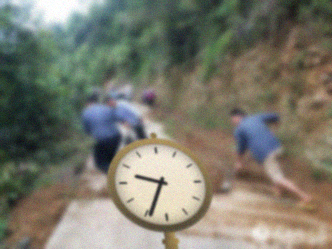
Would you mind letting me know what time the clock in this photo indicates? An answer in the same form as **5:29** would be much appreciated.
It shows **9:34**
